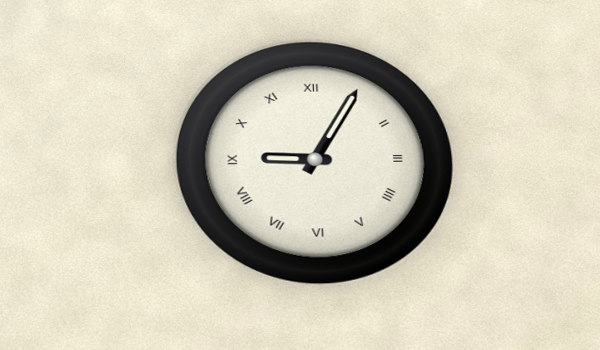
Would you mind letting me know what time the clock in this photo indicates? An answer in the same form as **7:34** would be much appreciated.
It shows **9:05**
